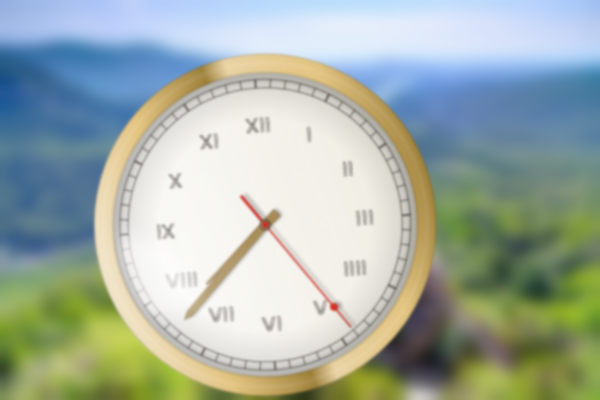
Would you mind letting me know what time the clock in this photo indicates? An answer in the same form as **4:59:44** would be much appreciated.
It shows **7:37:24**
